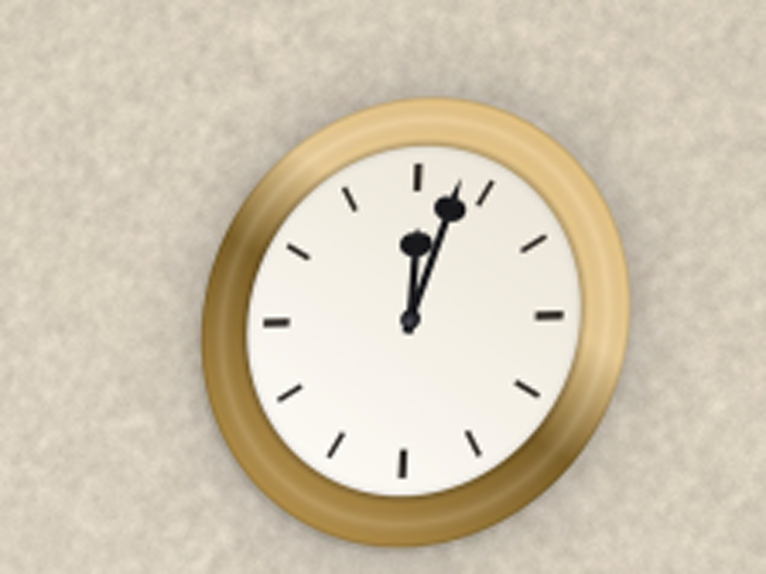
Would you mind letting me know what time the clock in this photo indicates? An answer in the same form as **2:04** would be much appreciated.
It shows **12:03**
